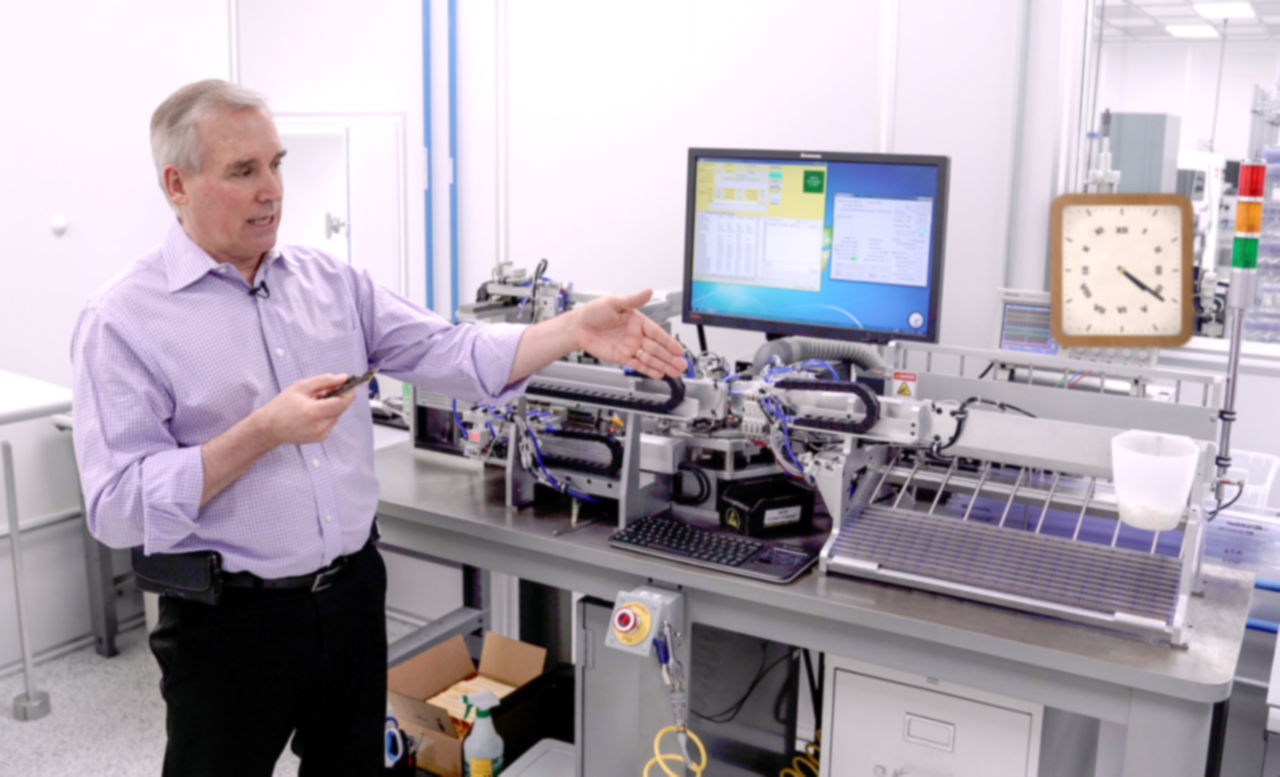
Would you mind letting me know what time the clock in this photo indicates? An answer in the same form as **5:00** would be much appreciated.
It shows **4:21**
